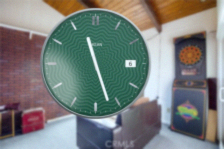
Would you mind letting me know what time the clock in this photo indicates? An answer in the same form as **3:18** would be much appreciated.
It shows **11:27**
